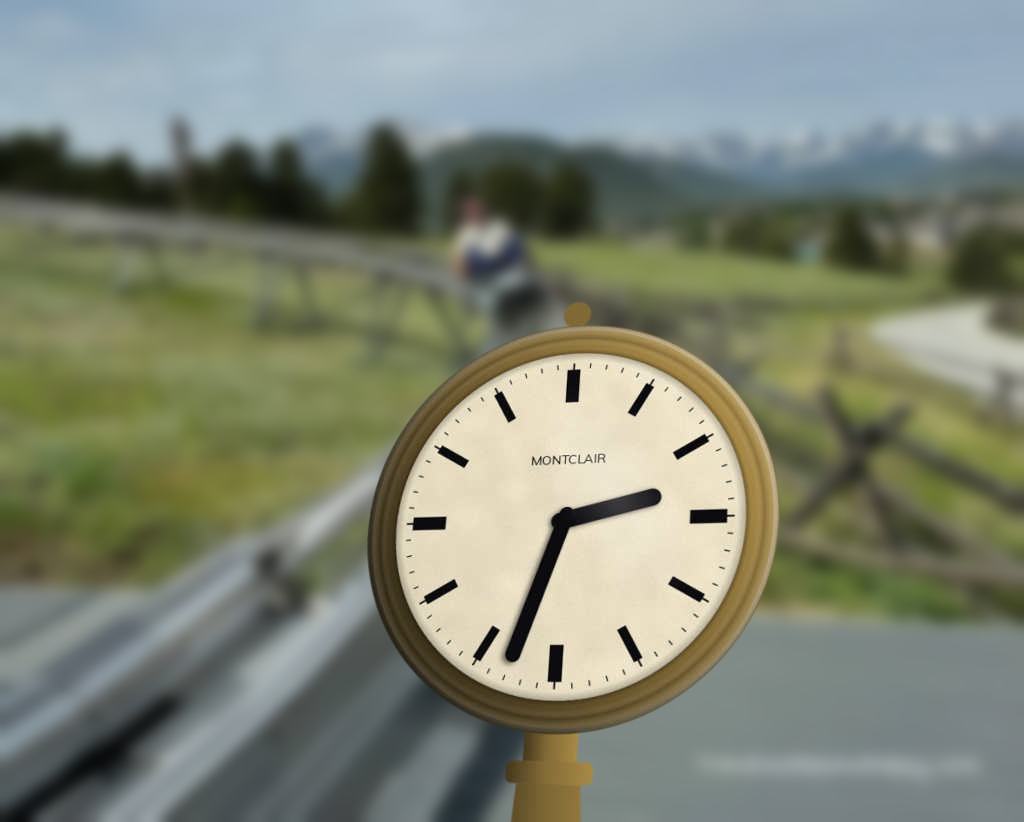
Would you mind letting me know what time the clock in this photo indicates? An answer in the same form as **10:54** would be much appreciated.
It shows **2:33**
